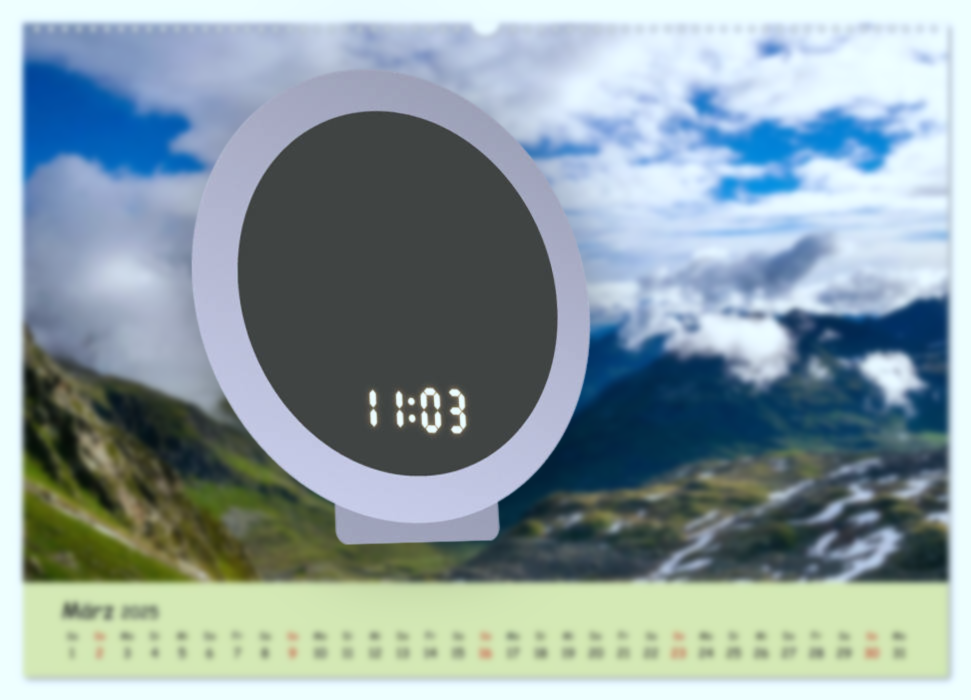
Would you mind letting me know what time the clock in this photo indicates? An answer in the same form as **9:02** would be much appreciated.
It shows **11:03**
